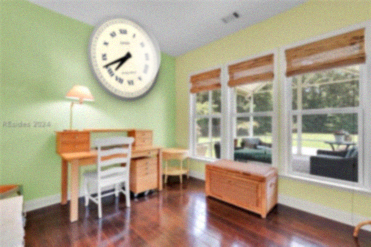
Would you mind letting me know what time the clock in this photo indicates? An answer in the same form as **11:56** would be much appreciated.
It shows **7:42**
